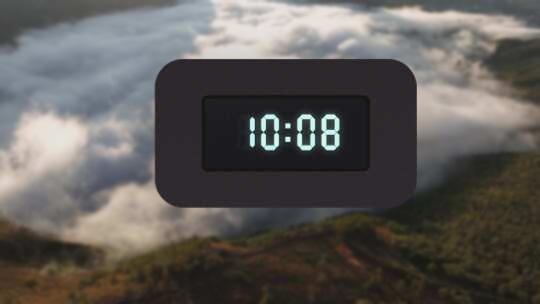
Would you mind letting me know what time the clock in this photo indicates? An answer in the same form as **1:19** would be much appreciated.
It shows **10:08**
